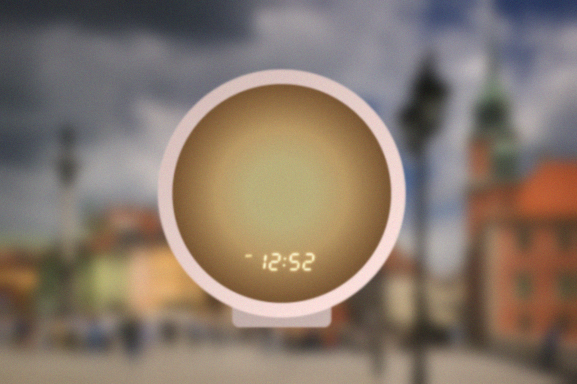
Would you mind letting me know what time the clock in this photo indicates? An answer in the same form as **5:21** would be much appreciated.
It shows **12:52**
